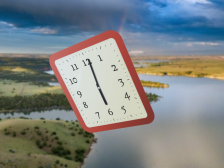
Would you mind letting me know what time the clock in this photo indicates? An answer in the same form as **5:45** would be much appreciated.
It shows **6:01**
